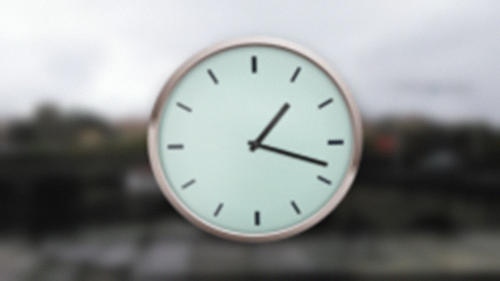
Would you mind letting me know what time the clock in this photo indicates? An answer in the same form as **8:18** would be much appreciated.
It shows **1:18**
